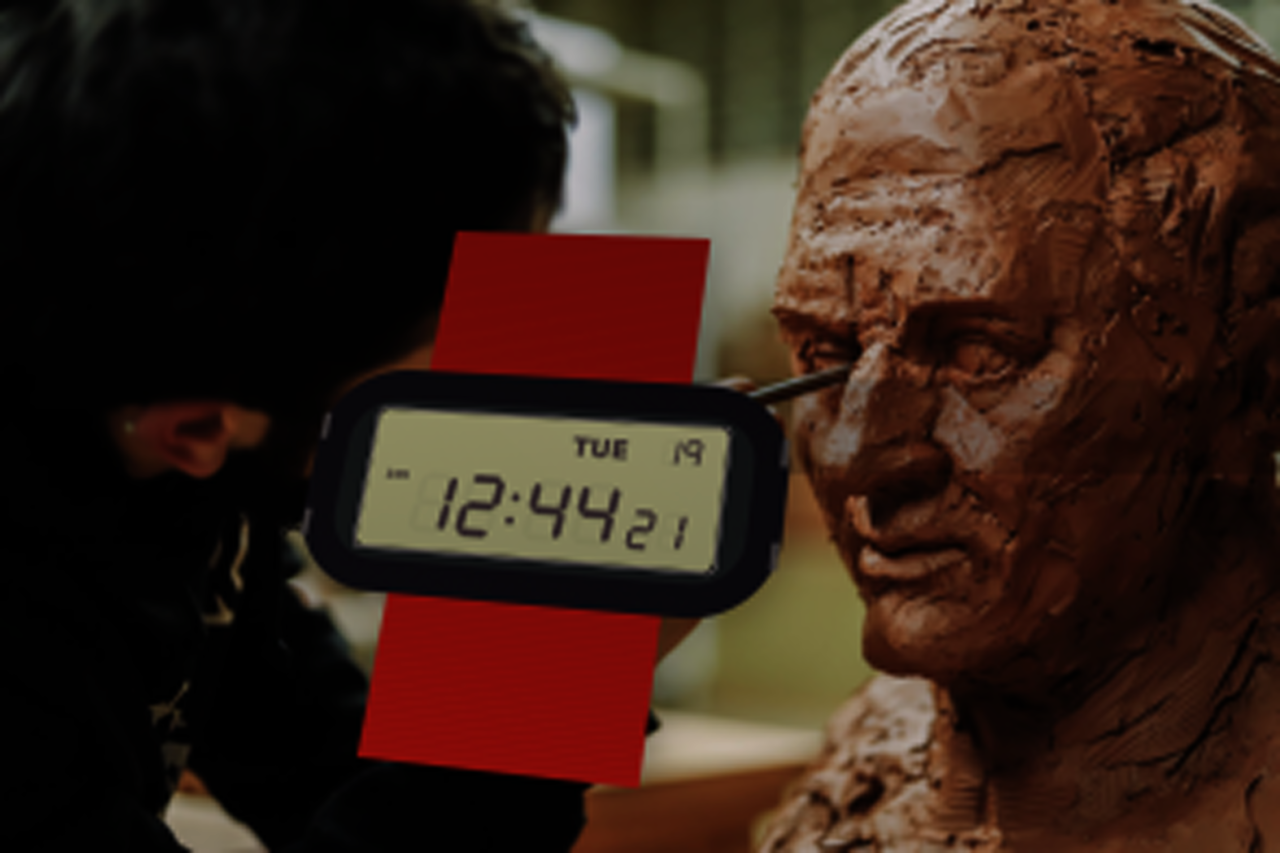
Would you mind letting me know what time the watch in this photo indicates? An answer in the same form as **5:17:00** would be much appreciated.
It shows **12:44:21**
